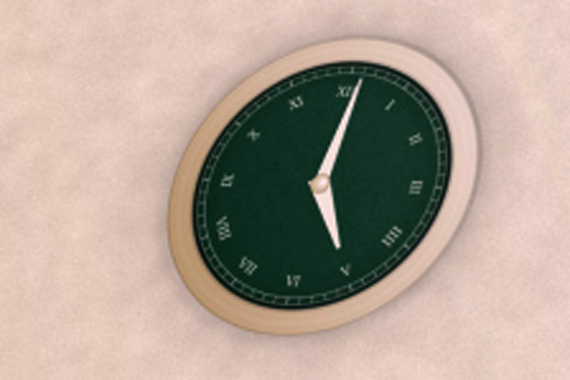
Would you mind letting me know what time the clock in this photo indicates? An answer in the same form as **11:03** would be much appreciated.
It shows **5:01**
